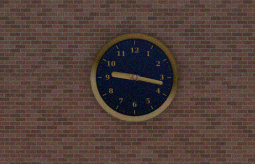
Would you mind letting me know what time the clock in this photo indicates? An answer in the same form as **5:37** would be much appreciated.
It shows **9:17**
